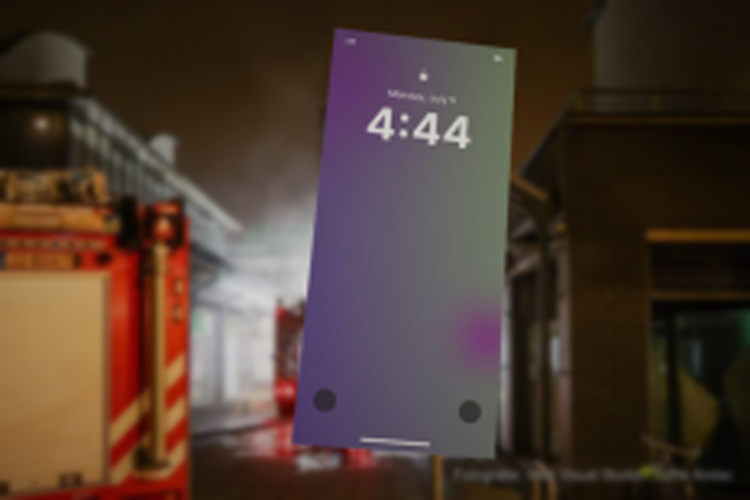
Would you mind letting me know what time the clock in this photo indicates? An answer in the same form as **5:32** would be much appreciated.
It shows **4:44**
